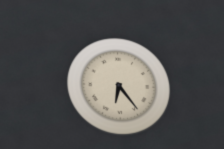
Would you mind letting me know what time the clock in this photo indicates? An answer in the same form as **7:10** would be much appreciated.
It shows **6:24**
